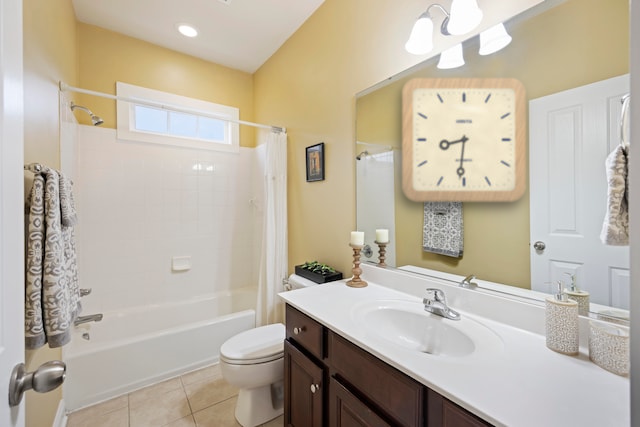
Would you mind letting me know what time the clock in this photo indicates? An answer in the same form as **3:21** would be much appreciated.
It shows **8:31**
